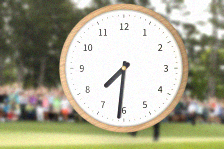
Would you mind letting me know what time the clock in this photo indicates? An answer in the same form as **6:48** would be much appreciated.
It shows **7:31**
